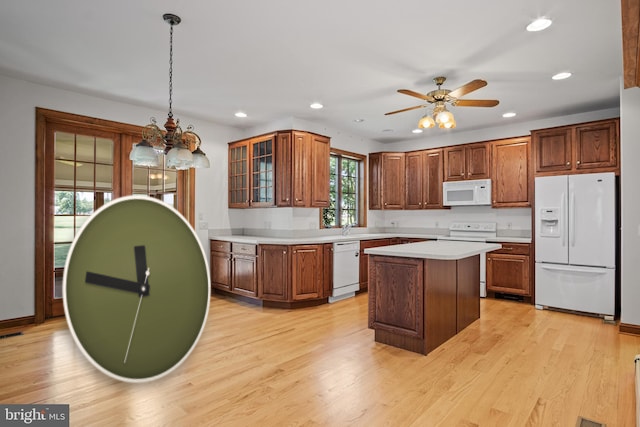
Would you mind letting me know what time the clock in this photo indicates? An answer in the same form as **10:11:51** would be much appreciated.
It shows **11:46:33**
